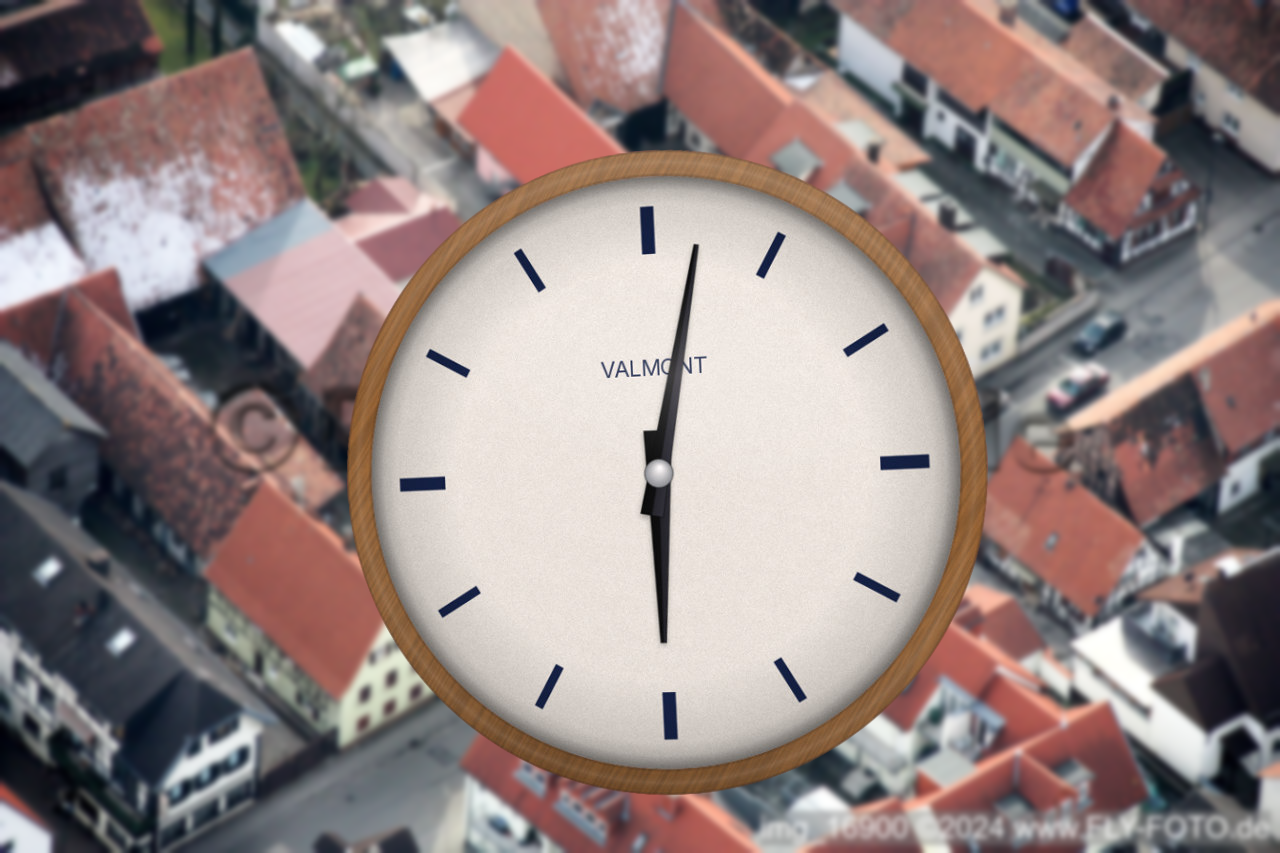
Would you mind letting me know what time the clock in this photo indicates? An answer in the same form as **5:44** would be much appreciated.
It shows **6:02**
